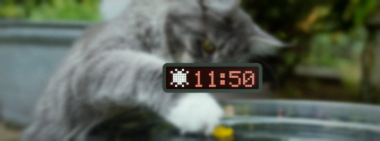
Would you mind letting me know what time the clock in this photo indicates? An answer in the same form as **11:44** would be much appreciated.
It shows **11:50**
